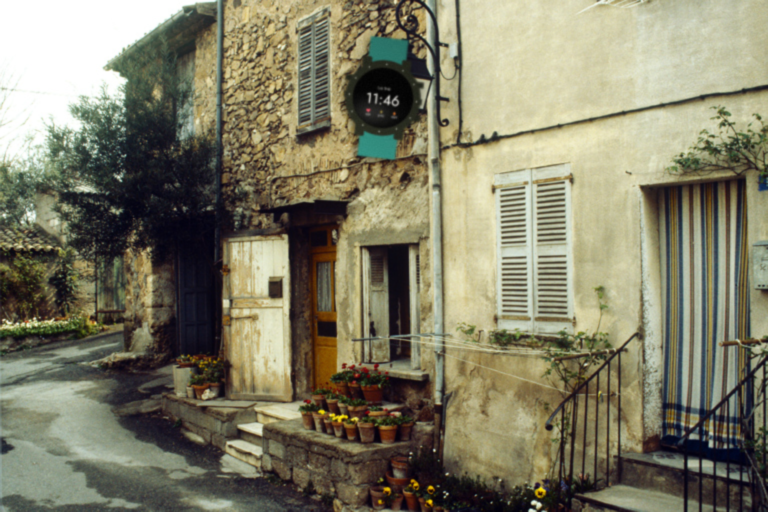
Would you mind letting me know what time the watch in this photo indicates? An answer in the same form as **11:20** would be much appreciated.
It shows **11:46**
